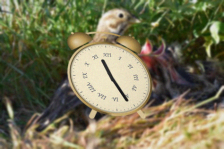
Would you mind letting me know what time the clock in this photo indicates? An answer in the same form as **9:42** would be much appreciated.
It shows **11:26**
